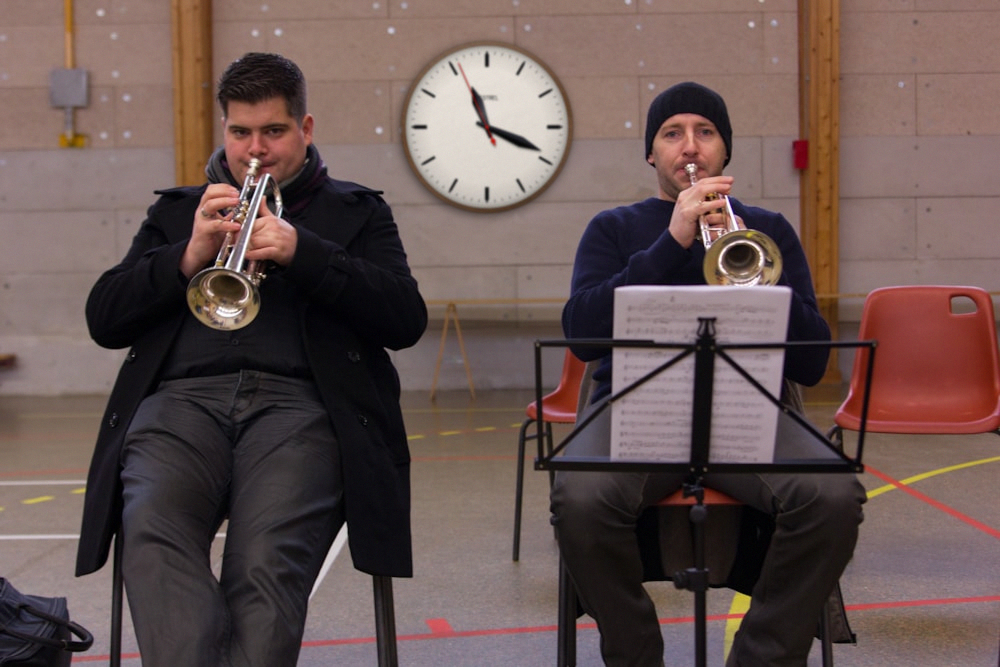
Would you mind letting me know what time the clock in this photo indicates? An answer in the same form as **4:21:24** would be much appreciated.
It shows **11:18:56**
